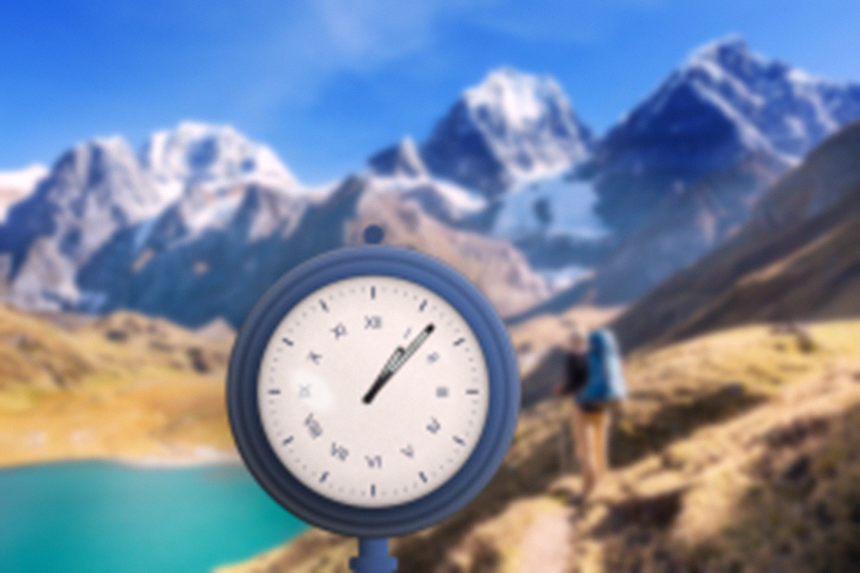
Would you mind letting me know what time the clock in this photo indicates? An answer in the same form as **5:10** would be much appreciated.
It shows **1:07**
